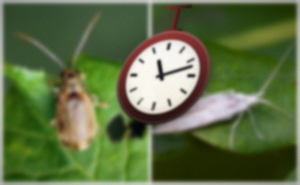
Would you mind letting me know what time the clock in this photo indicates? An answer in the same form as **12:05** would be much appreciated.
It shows **11:12**
